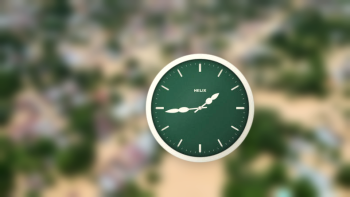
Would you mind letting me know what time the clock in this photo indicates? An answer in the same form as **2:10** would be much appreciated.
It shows **1:44**
